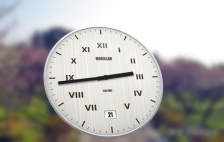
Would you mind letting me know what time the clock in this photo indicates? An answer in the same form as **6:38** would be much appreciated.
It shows **2:44**
